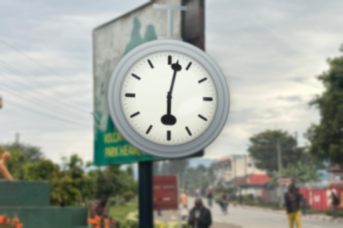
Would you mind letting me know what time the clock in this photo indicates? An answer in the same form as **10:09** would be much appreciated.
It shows **6:02**
